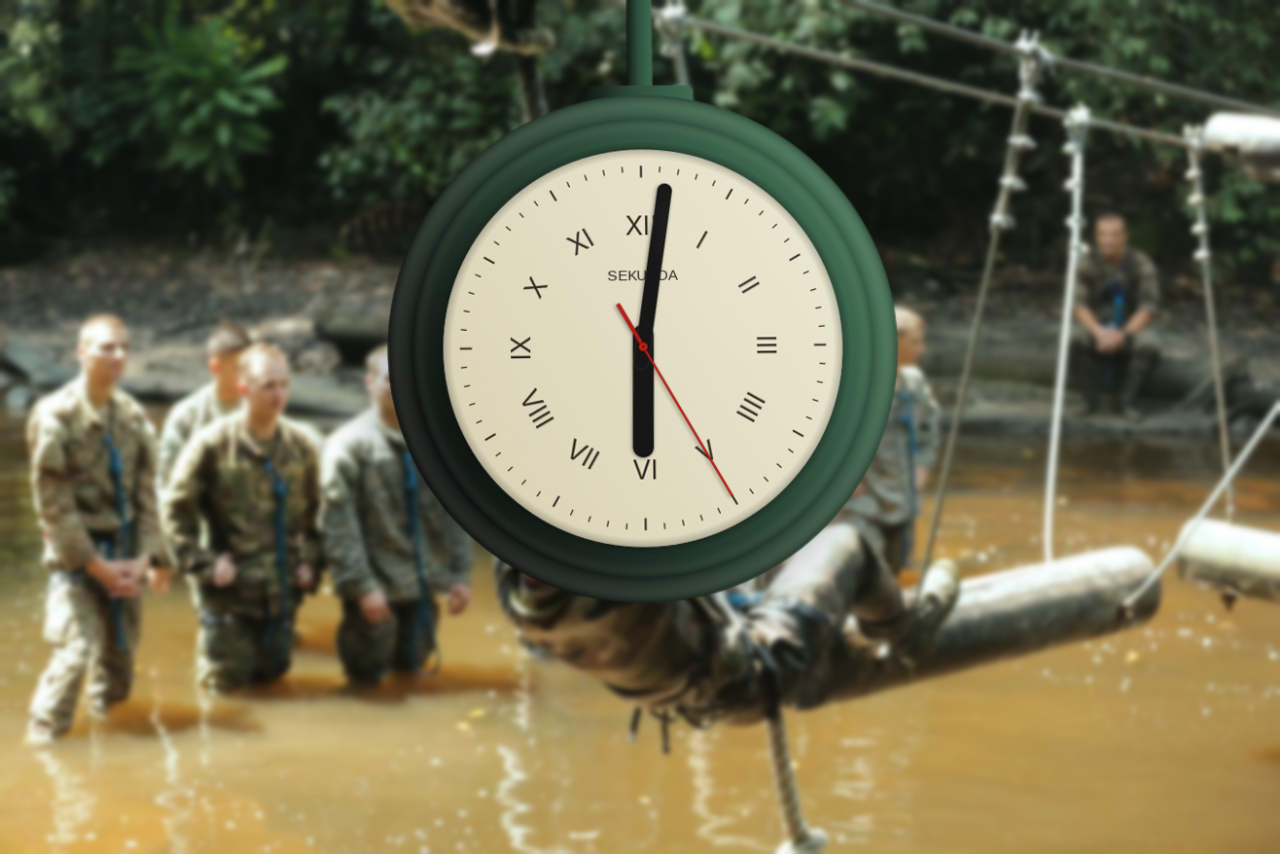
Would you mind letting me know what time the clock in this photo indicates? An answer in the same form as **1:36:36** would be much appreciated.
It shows **6:01:25**
